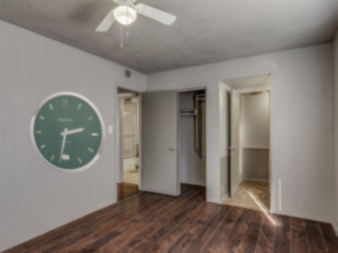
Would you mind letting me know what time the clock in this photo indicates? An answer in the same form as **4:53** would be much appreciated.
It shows **2:32**
